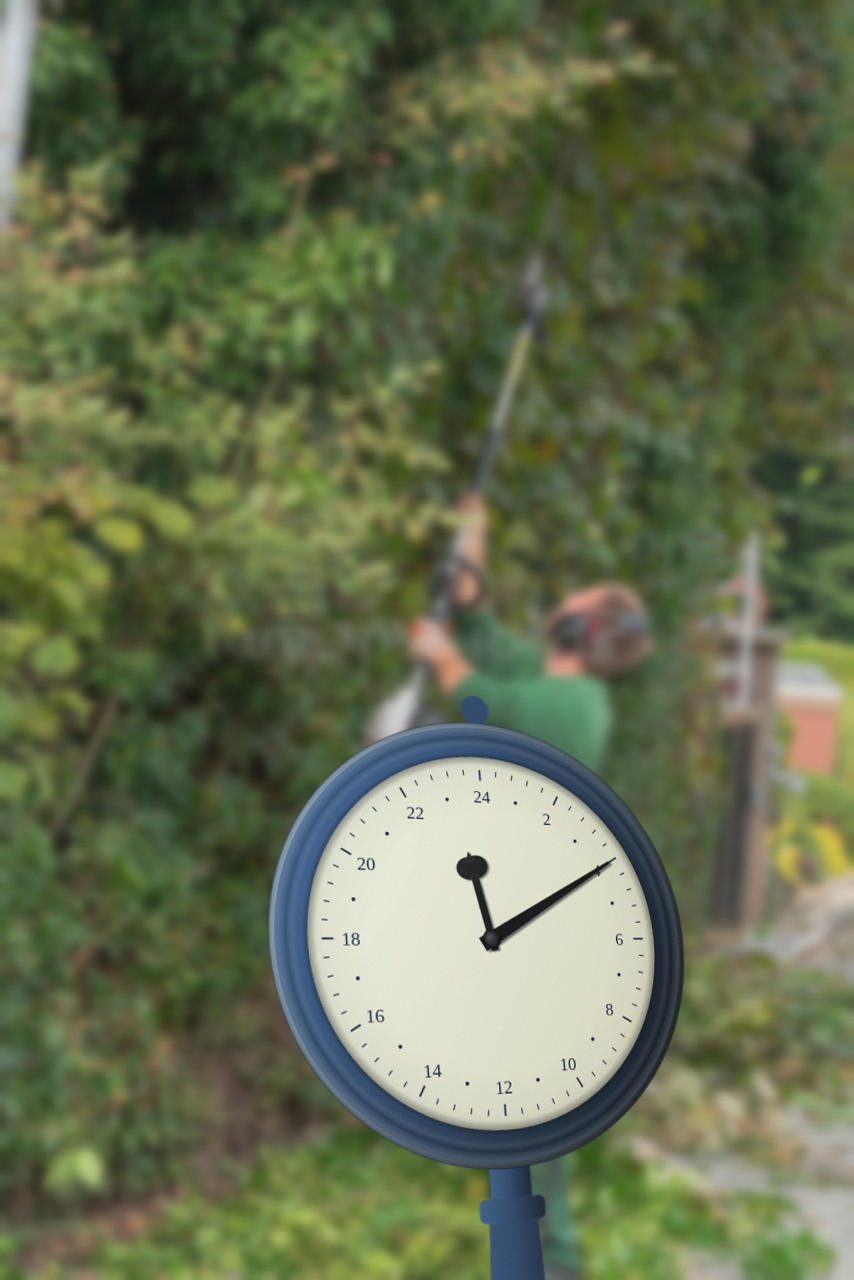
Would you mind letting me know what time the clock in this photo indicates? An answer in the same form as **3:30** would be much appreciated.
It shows **23:10**
